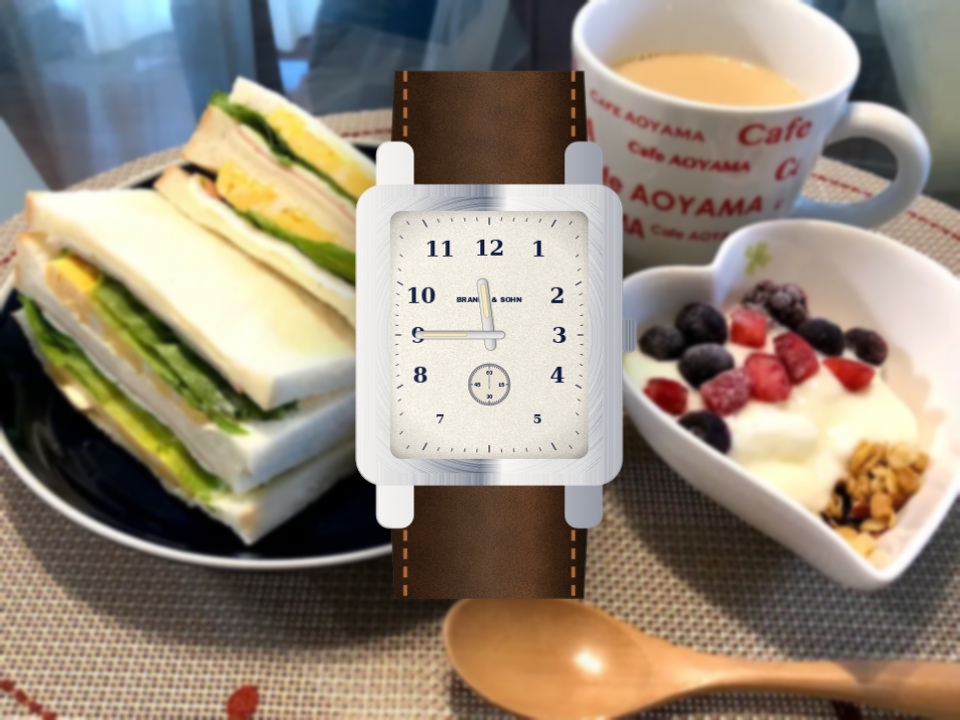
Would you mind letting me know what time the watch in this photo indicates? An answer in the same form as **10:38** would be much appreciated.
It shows **11:45**
